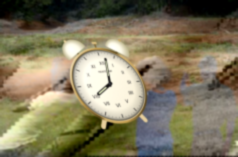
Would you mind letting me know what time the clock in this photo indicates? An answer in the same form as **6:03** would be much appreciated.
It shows **8:02**
